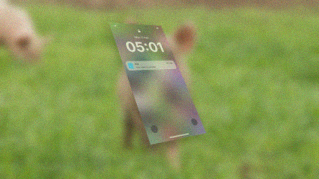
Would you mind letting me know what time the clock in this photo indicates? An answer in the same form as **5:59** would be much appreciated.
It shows **5:01**
